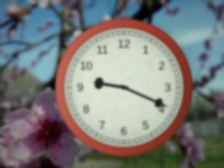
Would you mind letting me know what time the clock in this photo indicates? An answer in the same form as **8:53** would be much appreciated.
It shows **9:19**
